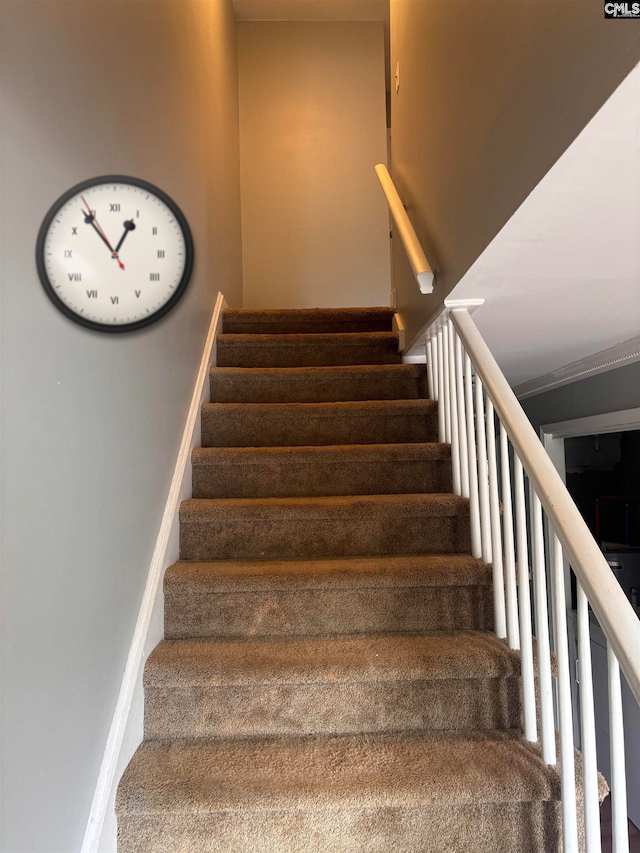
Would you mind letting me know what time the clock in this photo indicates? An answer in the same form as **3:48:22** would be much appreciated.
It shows **12:53:55**
